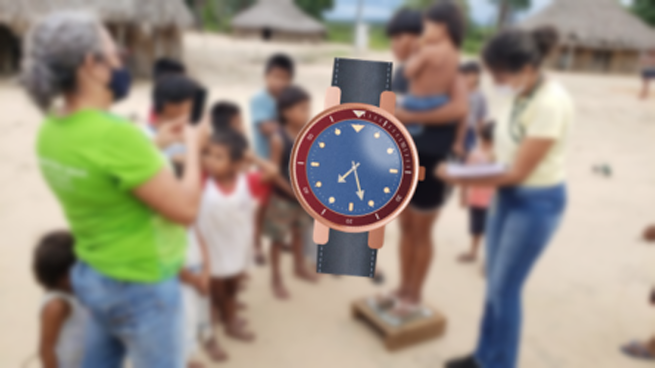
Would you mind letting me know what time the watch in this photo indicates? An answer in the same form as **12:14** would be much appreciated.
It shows **7:27**
